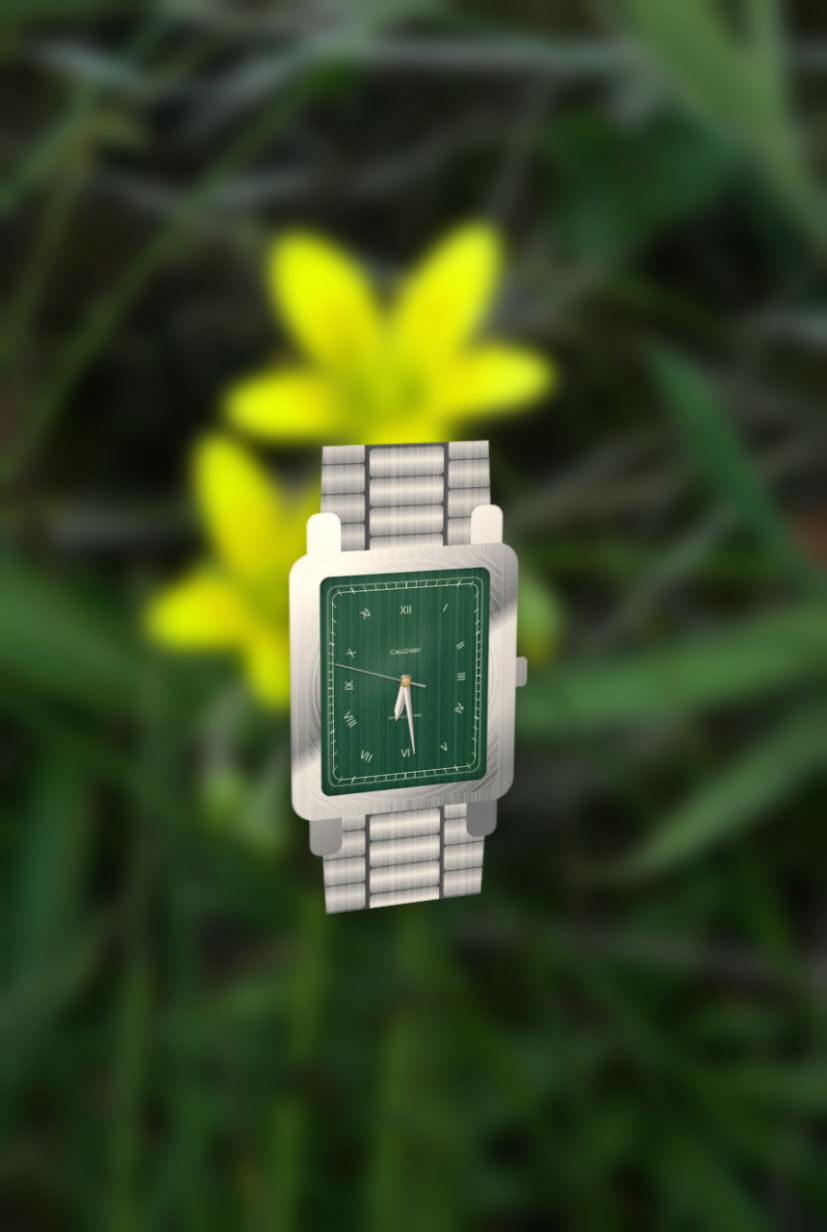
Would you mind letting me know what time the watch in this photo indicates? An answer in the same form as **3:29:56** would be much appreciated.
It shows **6:28:48**
